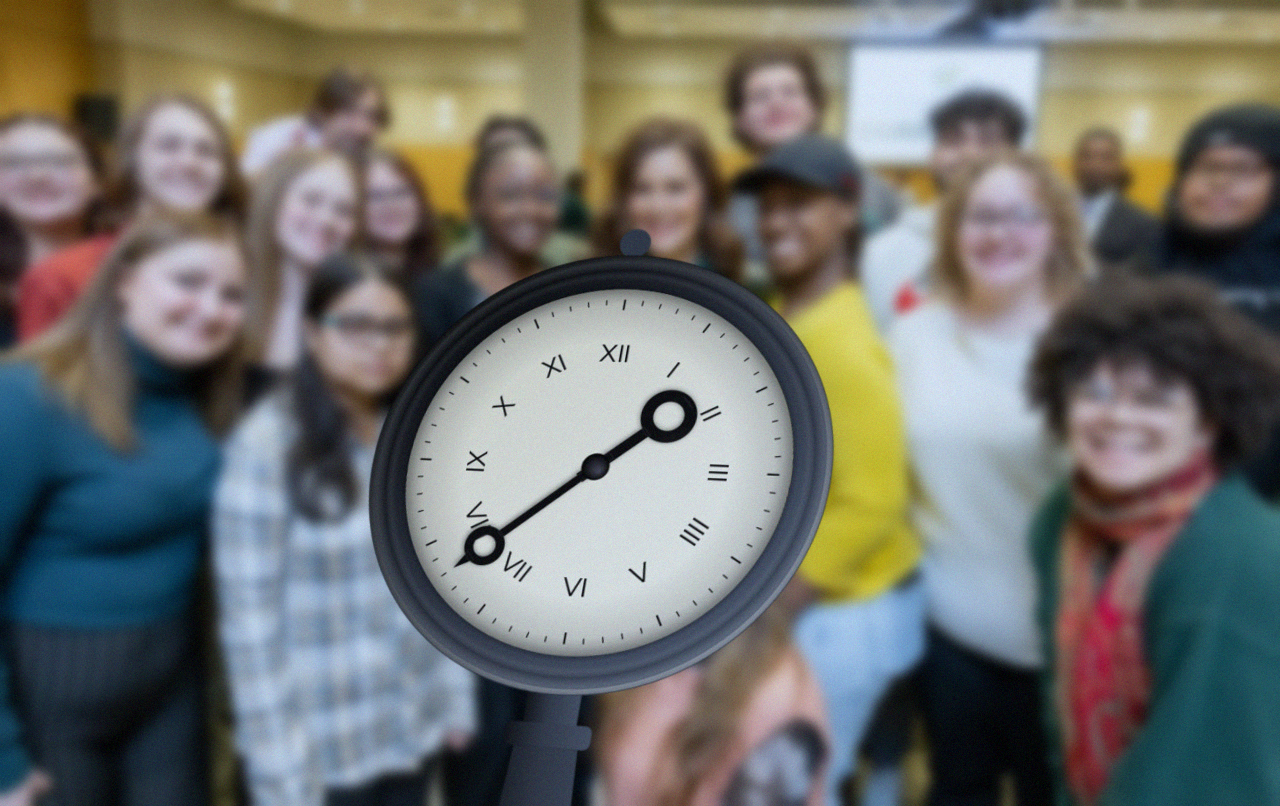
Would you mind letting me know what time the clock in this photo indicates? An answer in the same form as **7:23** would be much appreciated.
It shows **1:38**
